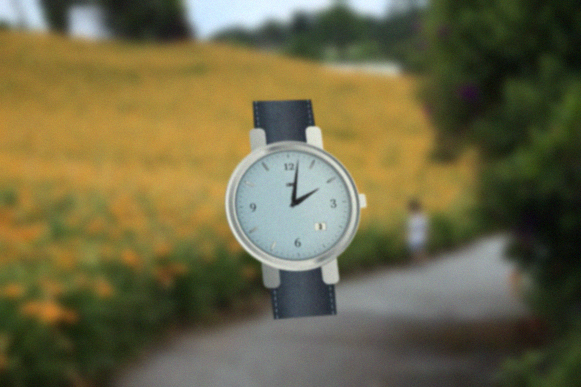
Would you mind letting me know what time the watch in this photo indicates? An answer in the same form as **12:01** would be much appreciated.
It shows **2:02**
